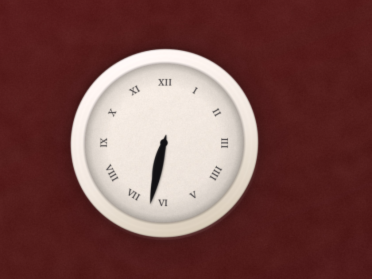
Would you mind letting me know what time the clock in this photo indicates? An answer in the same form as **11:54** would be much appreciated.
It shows **6:32**
